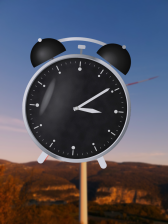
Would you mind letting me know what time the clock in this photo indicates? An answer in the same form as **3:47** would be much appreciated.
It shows **3:09**
